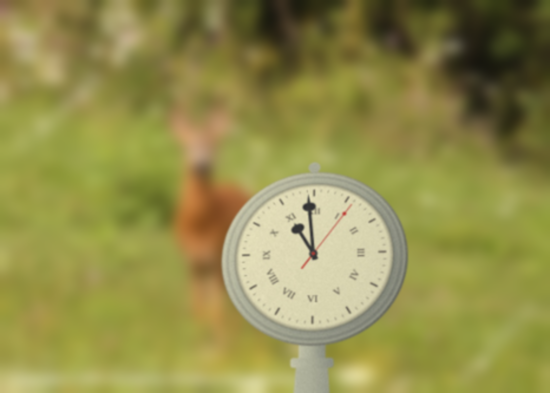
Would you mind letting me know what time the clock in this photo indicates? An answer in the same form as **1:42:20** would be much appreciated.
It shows **10:59:06**
